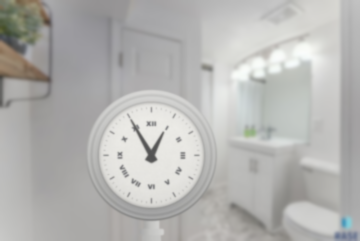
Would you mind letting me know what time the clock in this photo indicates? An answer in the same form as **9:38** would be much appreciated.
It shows **12:55**
